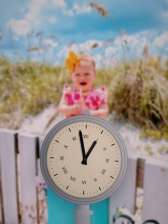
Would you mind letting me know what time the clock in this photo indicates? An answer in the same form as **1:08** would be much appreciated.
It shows **12:58**
